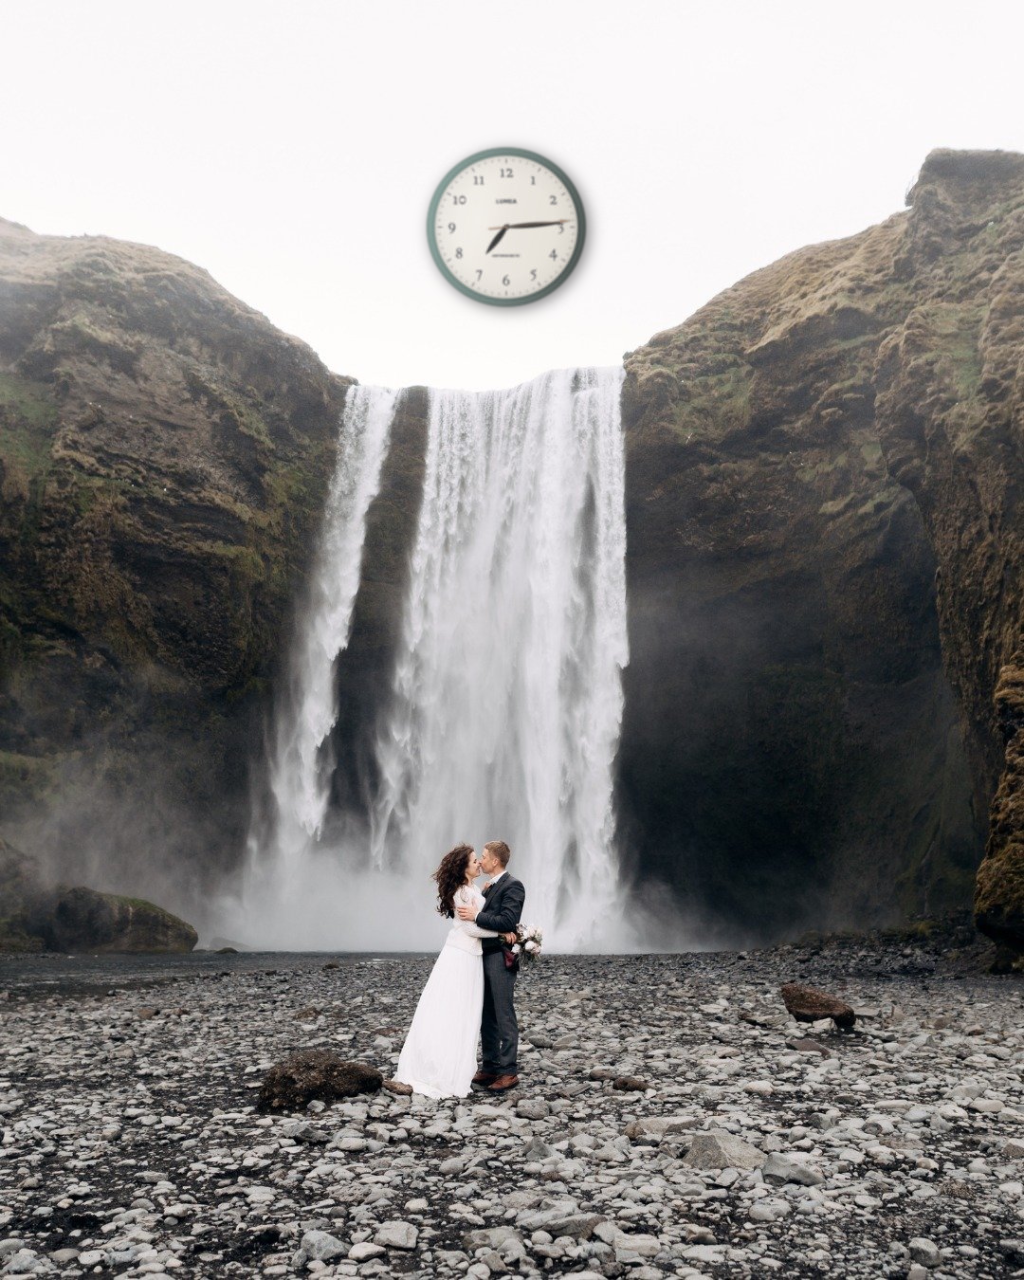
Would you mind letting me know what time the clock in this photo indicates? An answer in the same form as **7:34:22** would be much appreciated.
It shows **7:14:14**
